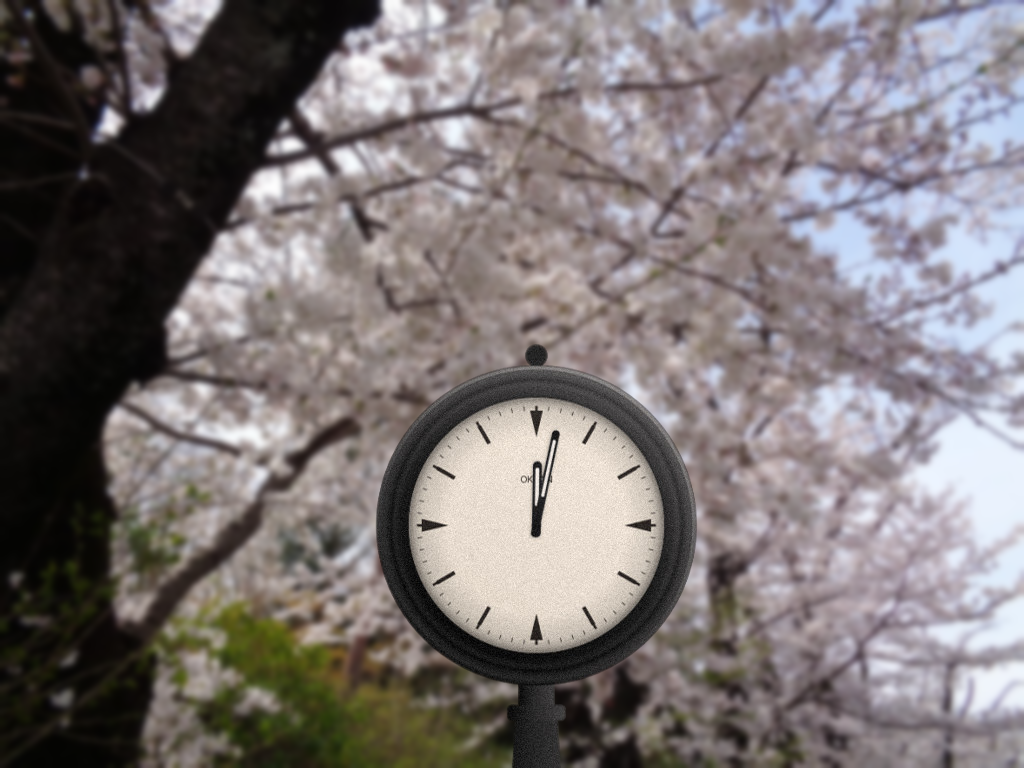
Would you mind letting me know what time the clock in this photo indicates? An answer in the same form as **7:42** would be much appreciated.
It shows **12:02**
